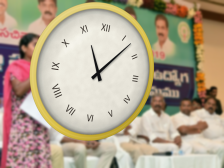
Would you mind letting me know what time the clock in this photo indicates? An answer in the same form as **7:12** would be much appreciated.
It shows **11:07**
